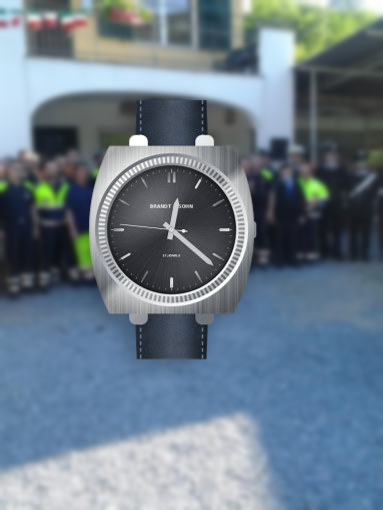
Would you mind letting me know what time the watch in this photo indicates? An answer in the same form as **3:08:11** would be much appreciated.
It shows **12:21:46**
